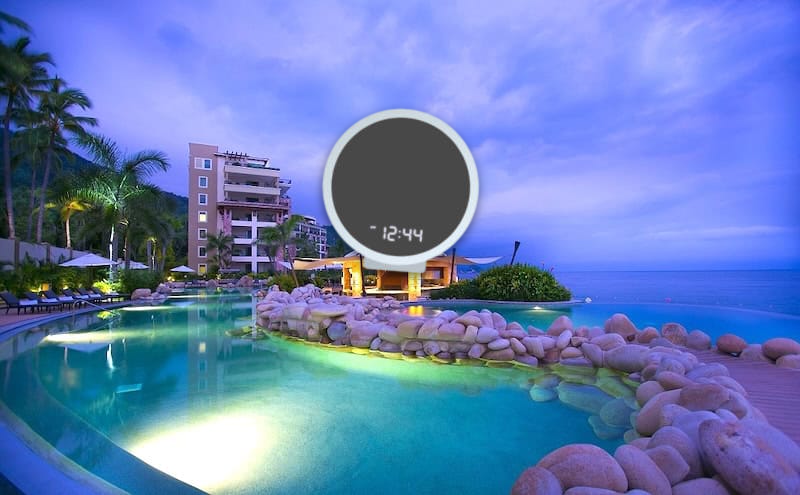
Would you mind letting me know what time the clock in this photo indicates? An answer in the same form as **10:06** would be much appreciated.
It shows **12:44**
